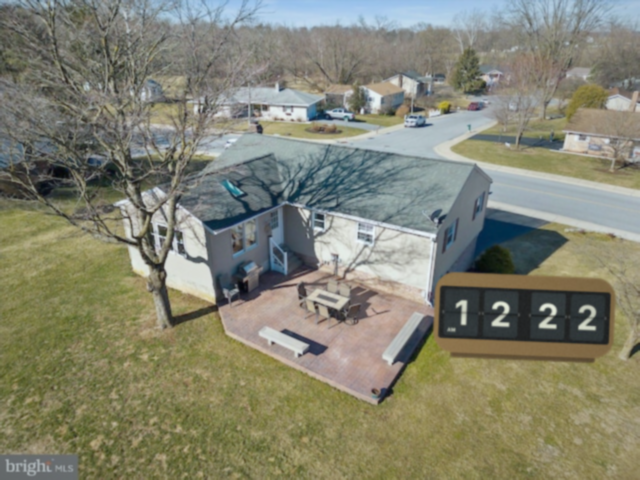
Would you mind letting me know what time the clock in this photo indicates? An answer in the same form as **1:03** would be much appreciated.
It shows **12:22**
